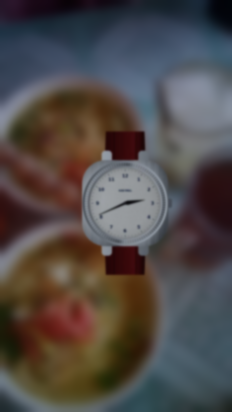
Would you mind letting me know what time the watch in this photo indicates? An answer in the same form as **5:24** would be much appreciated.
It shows **2:41**
